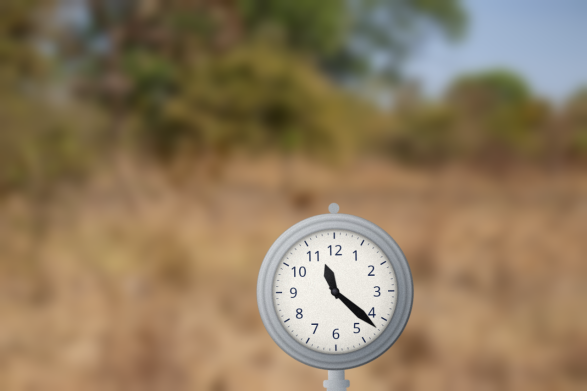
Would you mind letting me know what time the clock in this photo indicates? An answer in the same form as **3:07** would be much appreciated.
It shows **11:22**
